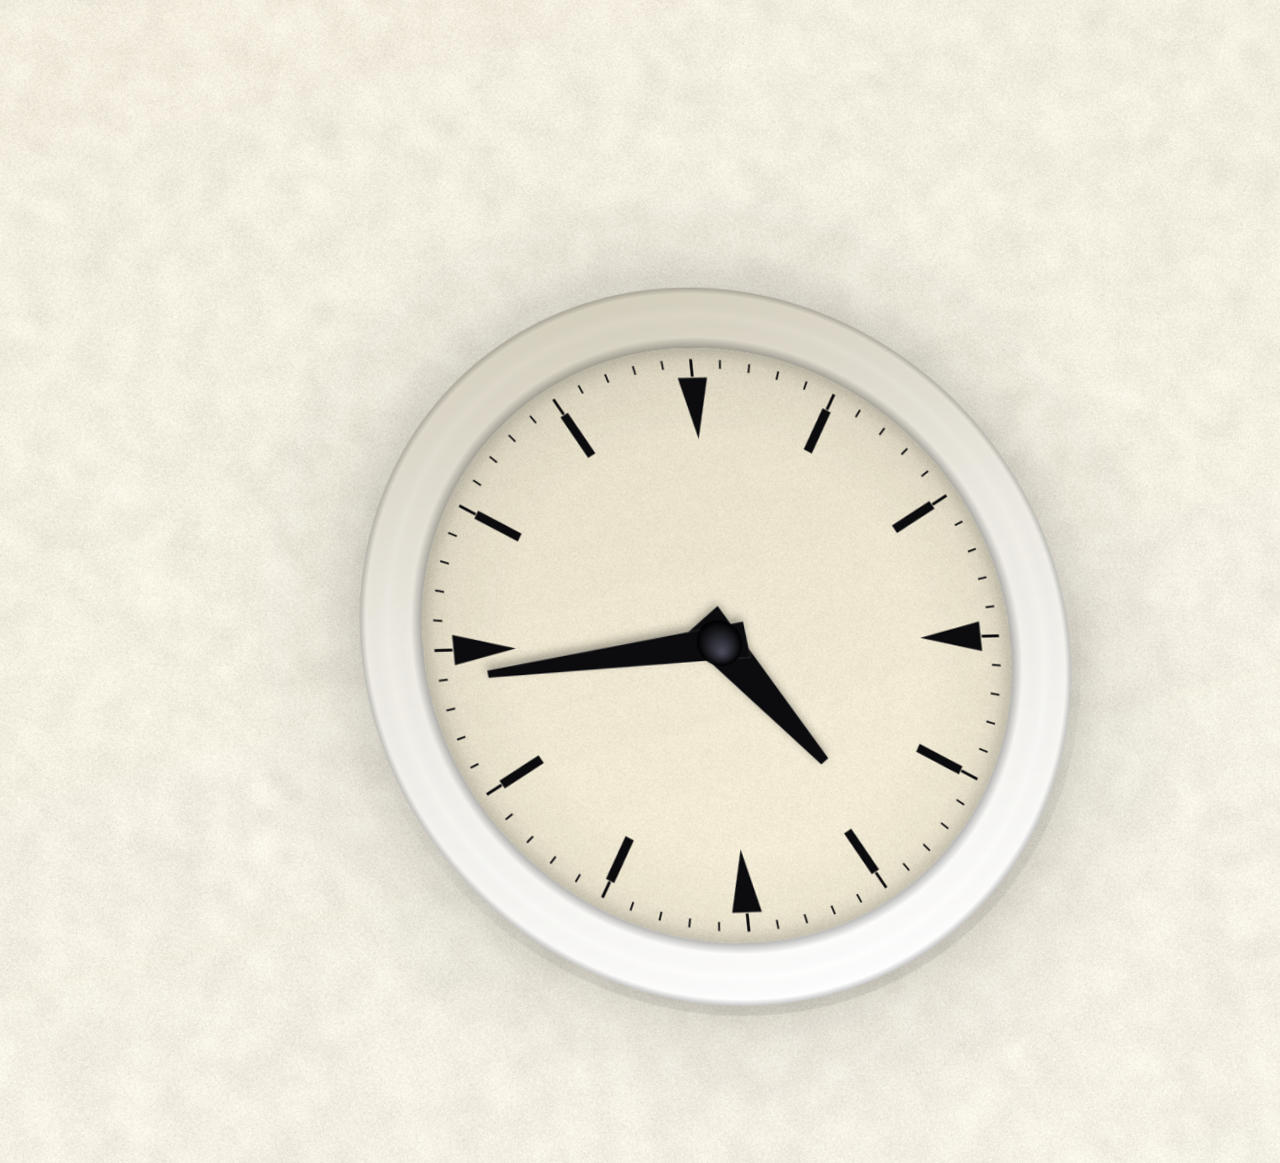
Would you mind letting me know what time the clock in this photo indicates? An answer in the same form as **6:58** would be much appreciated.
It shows **4:44**
